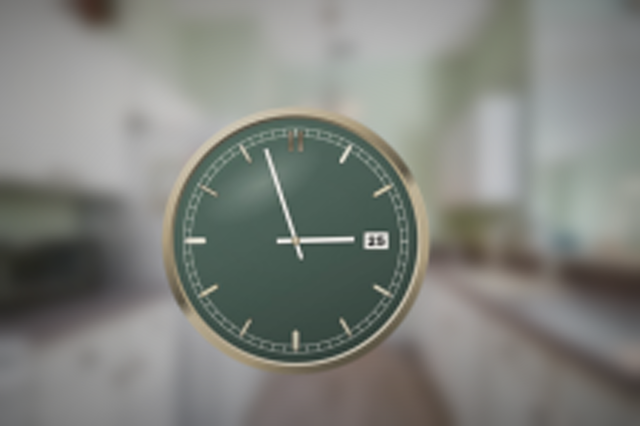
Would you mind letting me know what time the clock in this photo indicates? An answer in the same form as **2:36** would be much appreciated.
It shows **2:57**
